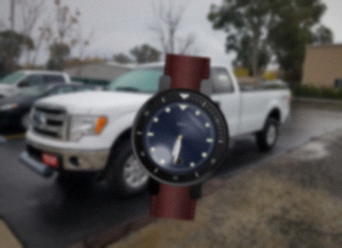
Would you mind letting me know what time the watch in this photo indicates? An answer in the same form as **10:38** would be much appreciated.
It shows **6:31**
